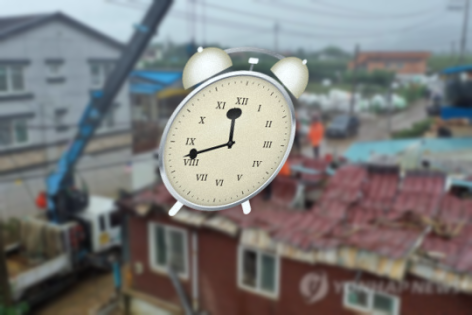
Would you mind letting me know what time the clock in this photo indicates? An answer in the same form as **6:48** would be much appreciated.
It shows **11:42**
